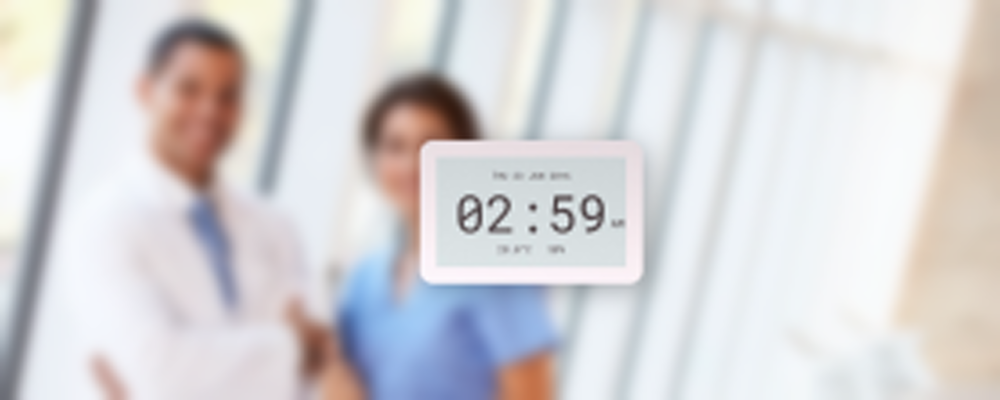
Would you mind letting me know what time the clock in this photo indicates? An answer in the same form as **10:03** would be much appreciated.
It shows **2:59**
